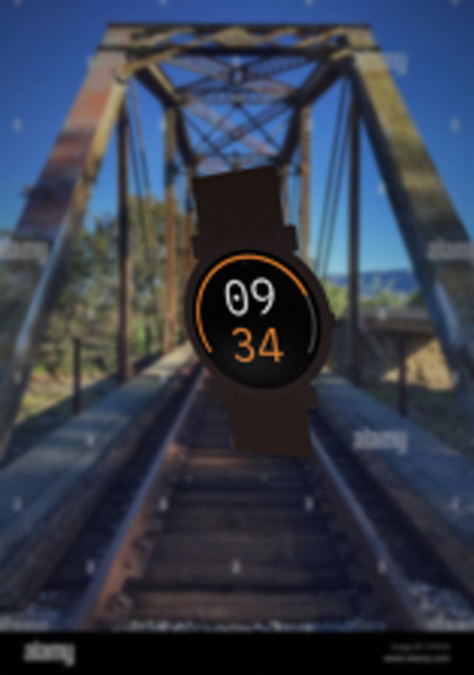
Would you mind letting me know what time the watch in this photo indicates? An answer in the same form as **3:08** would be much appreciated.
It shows **9:34**
